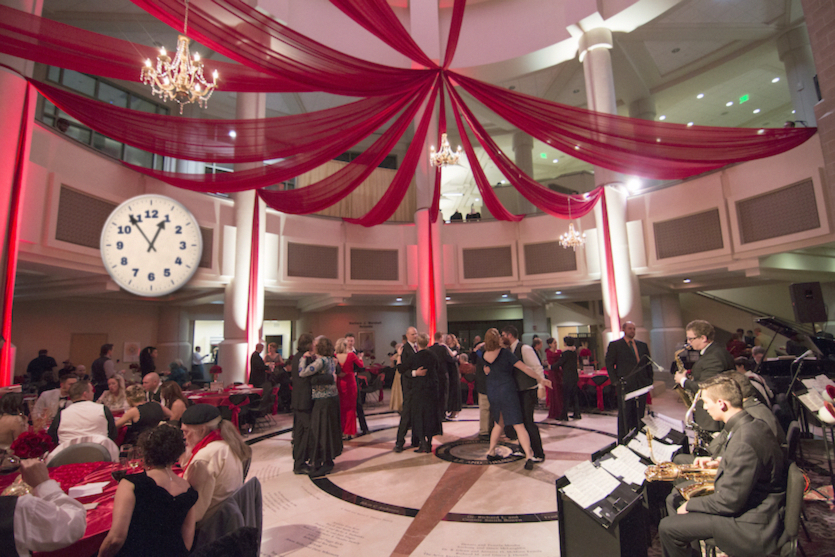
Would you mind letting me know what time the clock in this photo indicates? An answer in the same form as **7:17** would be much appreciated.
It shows **12:54**
